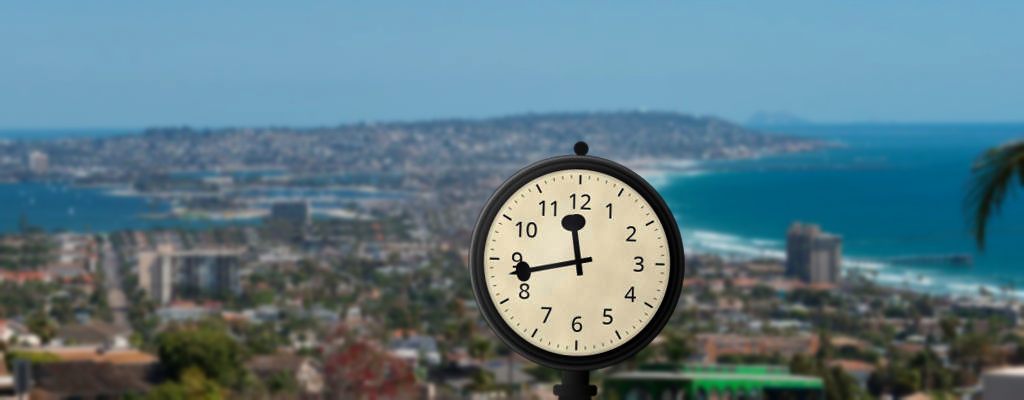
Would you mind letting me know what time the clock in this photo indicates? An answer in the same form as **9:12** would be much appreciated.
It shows **11:43**
